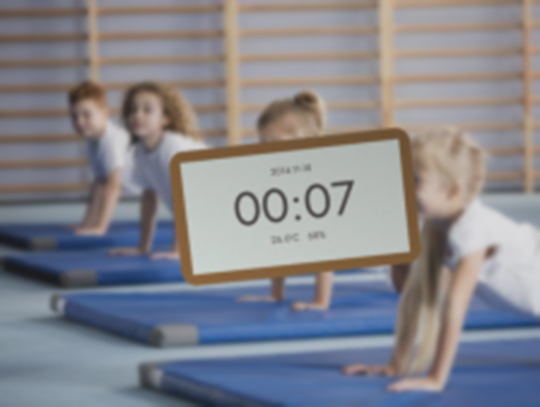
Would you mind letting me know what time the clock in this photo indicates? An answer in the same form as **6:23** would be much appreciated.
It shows **0:07**
